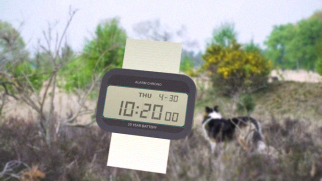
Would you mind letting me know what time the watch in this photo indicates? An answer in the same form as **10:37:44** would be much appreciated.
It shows **10:20:00**
